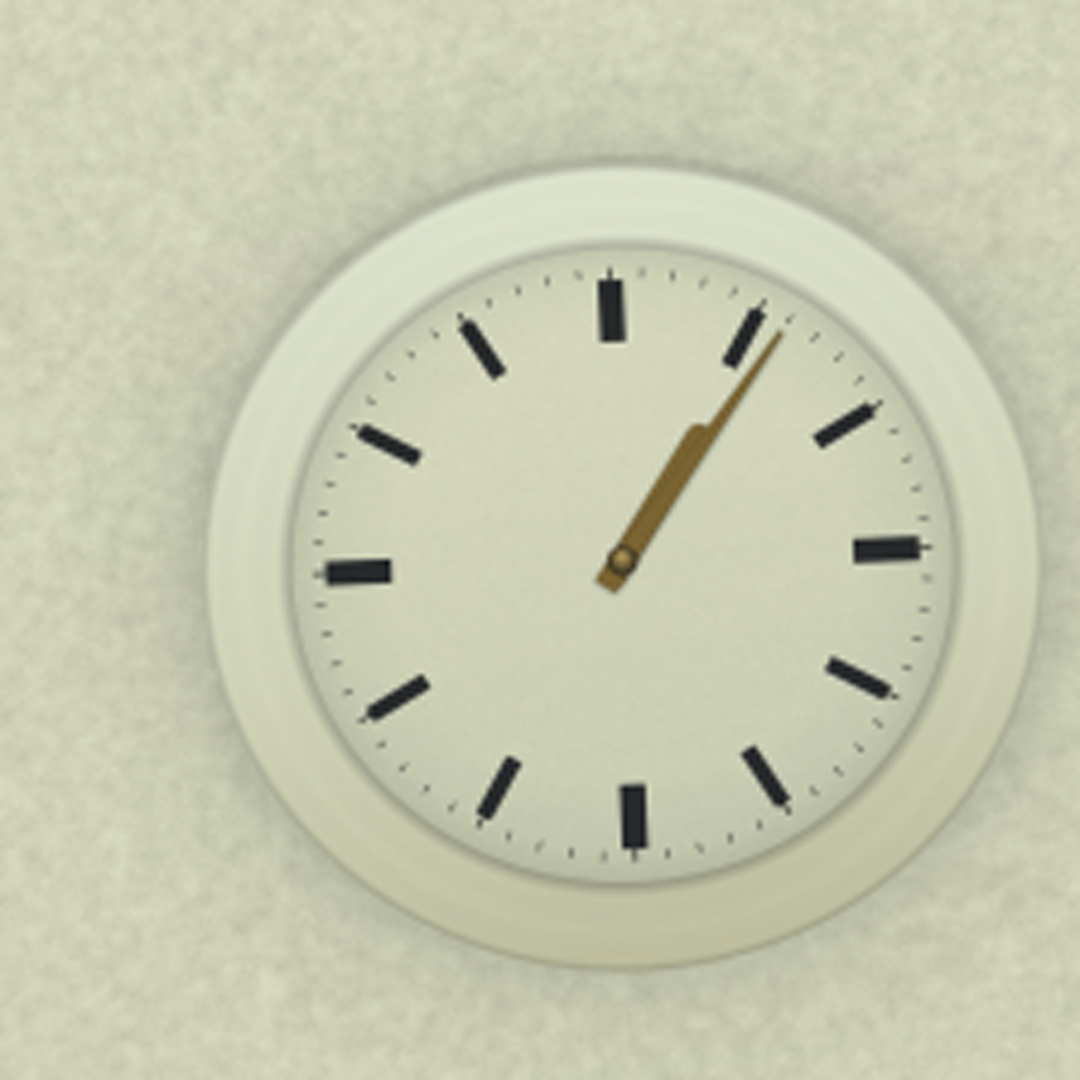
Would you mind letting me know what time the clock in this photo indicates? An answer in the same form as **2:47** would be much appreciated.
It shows **1:06**
